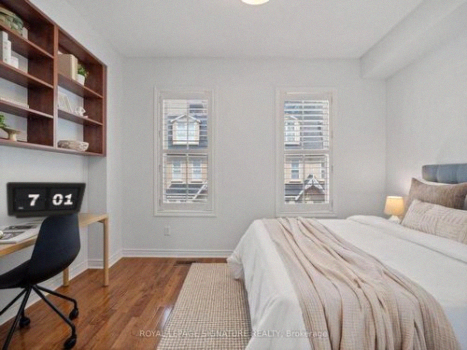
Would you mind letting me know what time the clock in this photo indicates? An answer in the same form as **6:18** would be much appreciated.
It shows **7:01**
